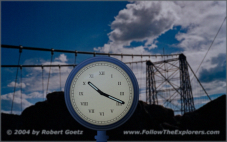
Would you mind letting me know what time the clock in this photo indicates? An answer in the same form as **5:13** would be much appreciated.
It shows **10:19**
